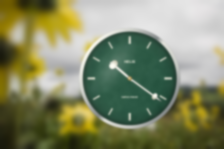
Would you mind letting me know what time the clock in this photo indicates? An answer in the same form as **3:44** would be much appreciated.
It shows **10:21**
